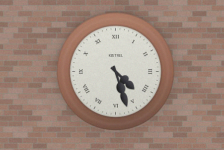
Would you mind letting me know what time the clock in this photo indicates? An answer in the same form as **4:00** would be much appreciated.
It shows **4:27**
